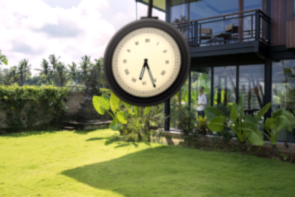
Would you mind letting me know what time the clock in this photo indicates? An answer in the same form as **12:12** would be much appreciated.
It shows **6:26**
